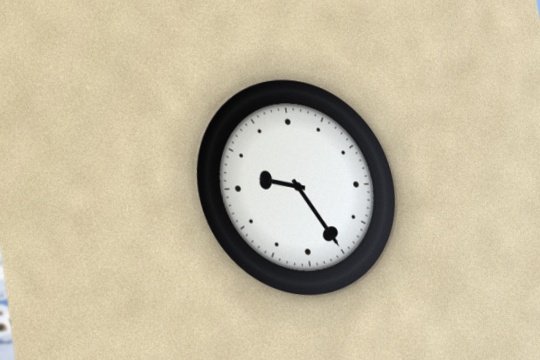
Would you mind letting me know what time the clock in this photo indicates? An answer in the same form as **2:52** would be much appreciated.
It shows **9:25**
